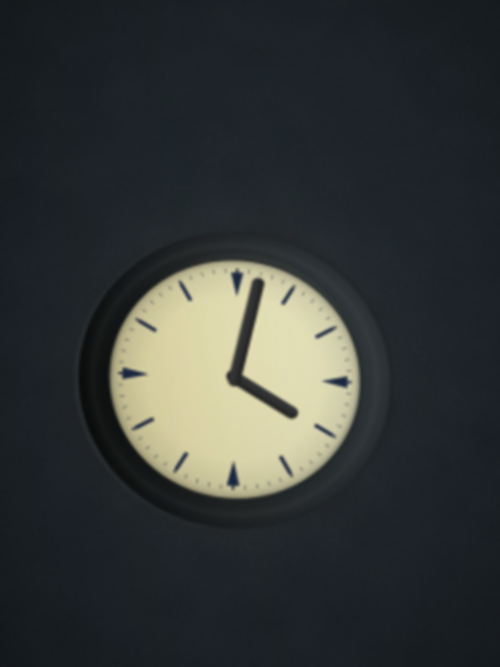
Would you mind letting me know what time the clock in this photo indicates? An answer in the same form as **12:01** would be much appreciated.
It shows **4:02**
